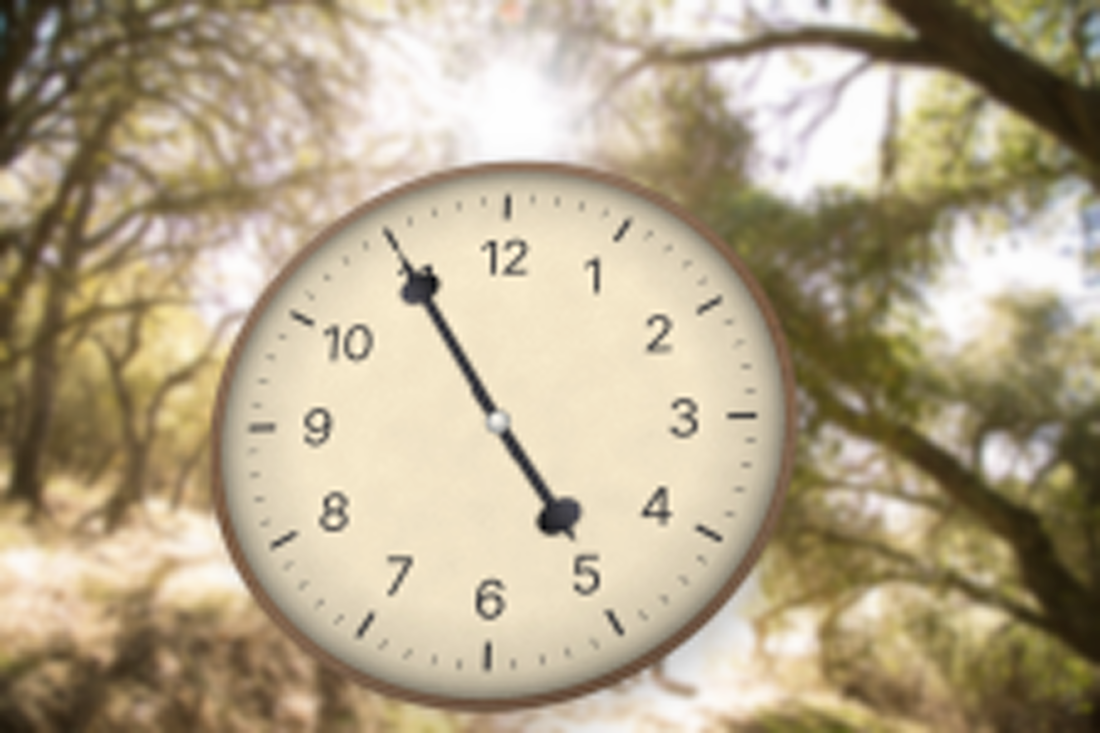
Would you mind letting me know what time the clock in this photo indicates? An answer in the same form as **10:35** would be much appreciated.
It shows **4:55**
